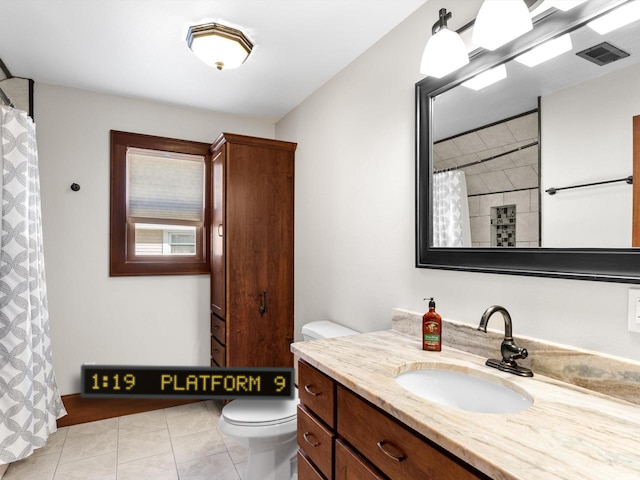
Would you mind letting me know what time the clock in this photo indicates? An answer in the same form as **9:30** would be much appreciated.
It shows **1:19**
